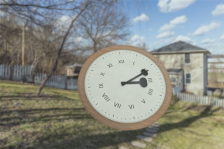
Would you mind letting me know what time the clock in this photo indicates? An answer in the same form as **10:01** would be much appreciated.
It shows **3:11**
